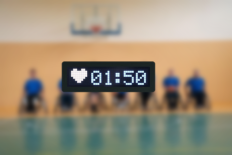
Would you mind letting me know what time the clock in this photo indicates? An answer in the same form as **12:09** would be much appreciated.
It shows **1:50**
